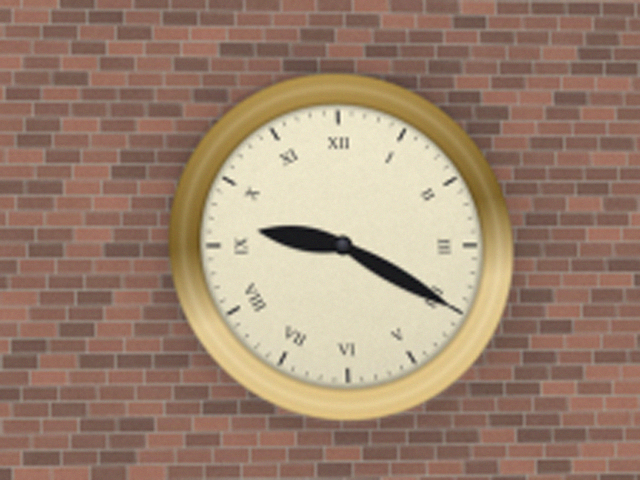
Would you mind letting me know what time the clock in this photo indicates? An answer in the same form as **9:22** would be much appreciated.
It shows **9:20**
